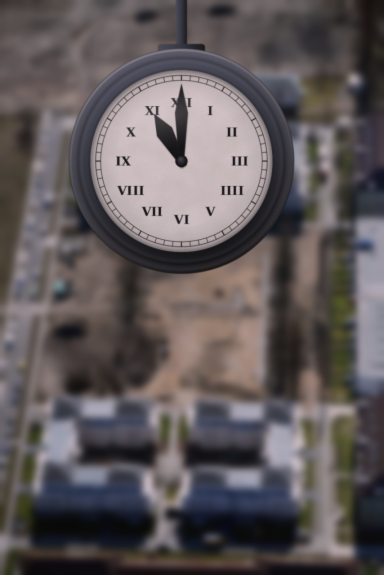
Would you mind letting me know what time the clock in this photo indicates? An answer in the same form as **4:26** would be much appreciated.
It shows **11:00**
